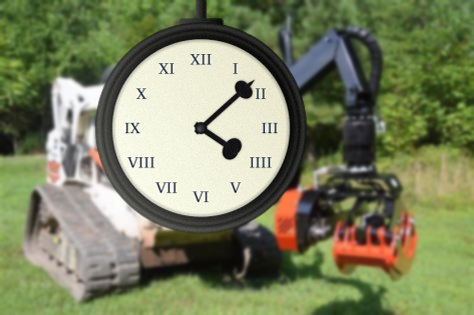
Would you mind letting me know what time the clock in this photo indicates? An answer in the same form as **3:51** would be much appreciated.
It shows **4:08**
